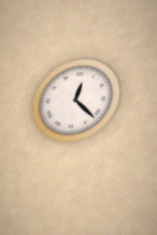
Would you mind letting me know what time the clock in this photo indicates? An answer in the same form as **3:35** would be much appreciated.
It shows **12:22**
